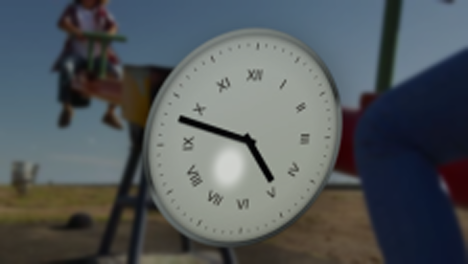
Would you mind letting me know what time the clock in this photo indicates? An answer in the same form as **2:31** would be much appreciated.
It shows **4:48**
